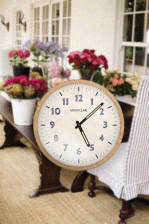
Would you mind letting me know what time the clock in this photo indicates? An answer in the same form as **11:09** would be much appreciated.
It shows **5:08**
